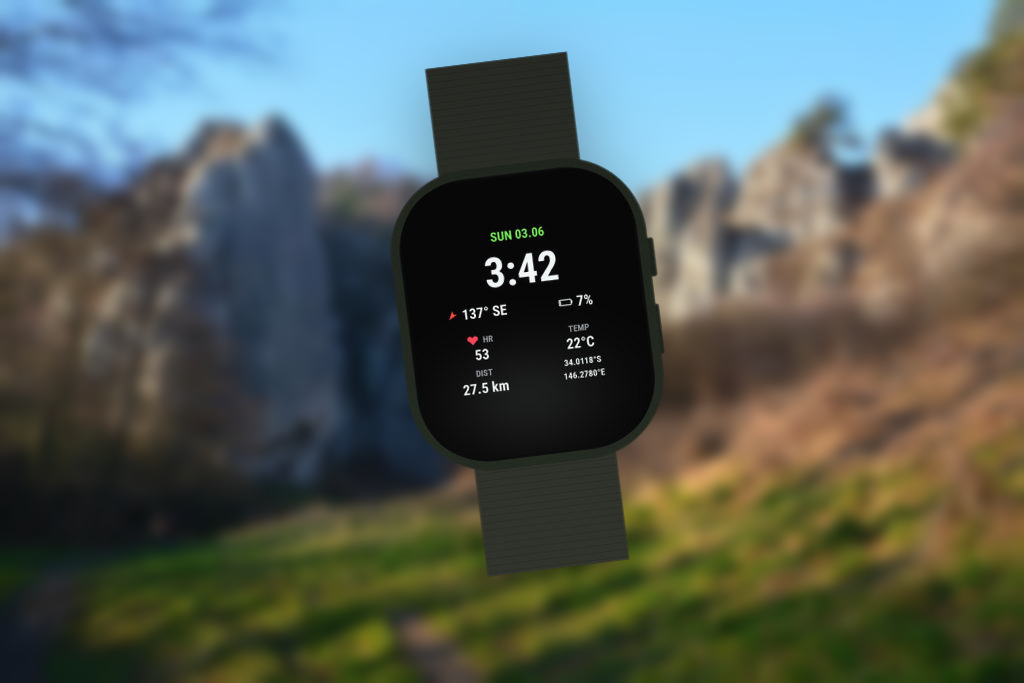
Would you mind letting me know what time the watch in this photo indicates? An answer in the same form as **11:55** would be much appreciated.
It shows **3:42**
